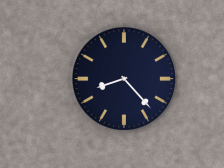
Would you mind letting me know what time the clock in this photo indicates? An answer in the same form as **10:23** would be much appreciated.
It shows **8:23**
